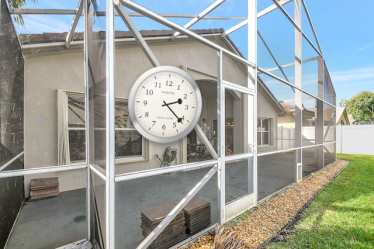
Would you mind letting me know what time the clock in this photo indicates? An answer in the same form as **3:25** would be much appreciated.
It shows **2:22**
